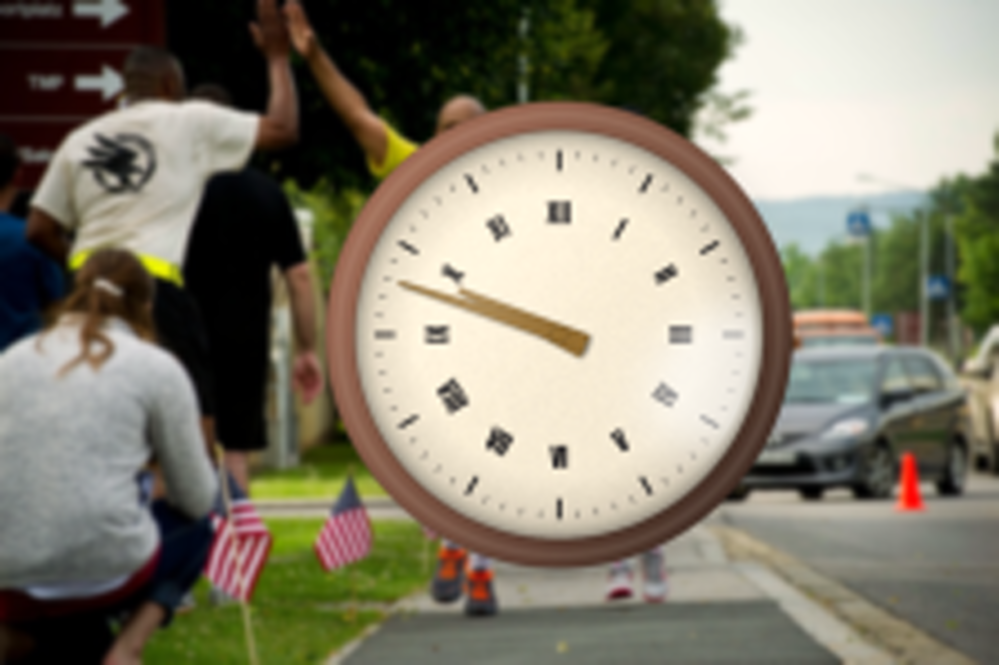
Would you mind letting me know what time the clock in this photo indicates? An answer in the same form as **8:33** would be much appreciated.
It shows **9:48**
